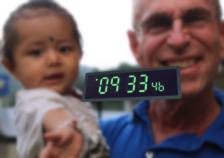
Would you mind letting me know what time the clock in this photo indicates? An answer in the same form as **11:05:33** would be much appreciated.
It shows **9:33:46**
